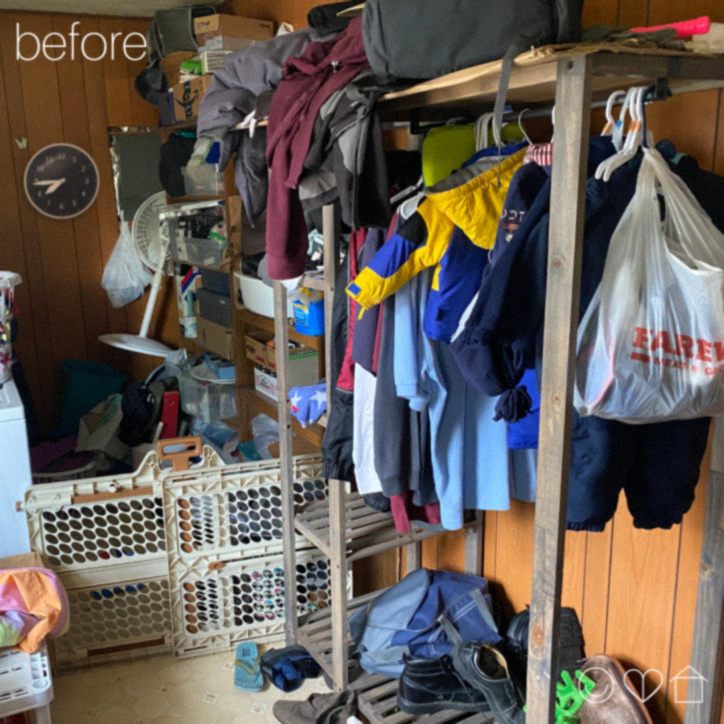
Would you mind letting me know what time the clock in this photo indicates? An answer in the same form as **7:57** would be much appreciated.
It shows **7:44**
